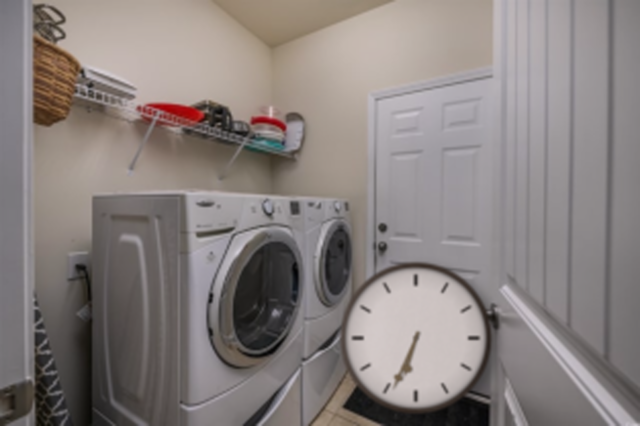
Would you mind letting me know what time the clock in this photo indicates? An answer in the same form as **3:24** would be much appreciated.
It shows **6:34**
